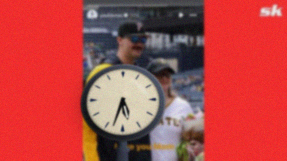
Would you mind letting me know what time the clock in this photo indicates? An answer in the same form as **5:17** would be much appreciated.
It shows **5:33**
